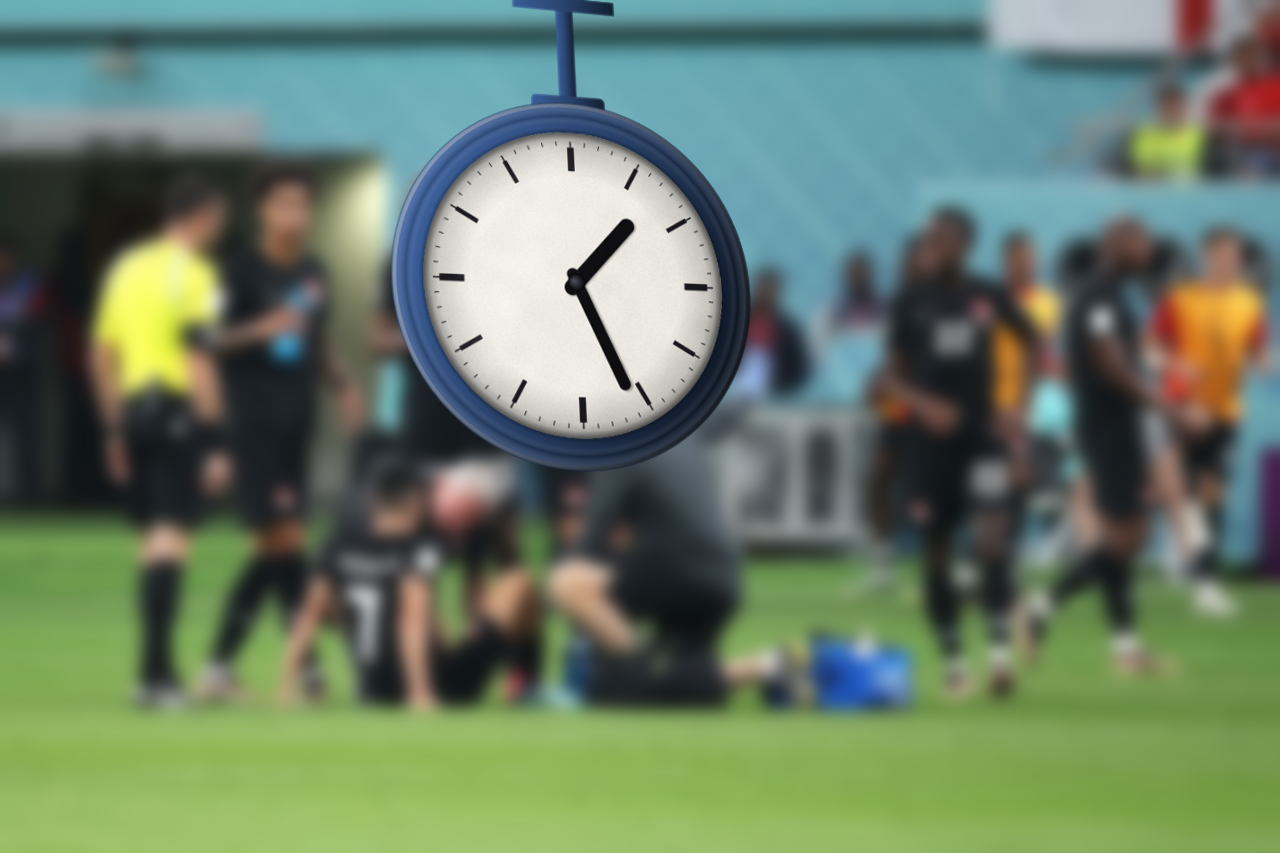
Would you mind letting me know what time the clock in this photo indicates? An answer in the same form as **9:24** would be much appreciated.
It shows **1:26**
